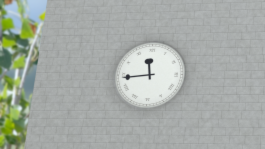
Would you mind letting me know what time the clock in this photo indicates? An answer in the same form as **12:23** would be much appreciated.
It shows **11:44**
